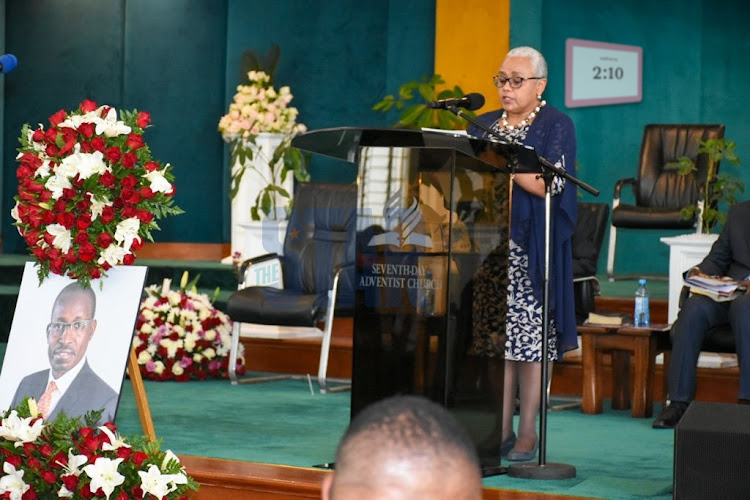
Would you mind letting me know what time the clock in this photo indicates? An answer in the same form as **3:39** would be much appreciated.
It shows **2:10**
